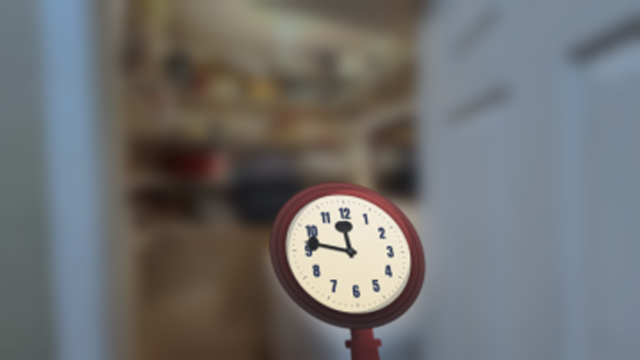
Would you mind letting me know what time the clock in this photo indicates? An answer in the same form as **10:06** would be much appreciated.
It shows **11:47**
